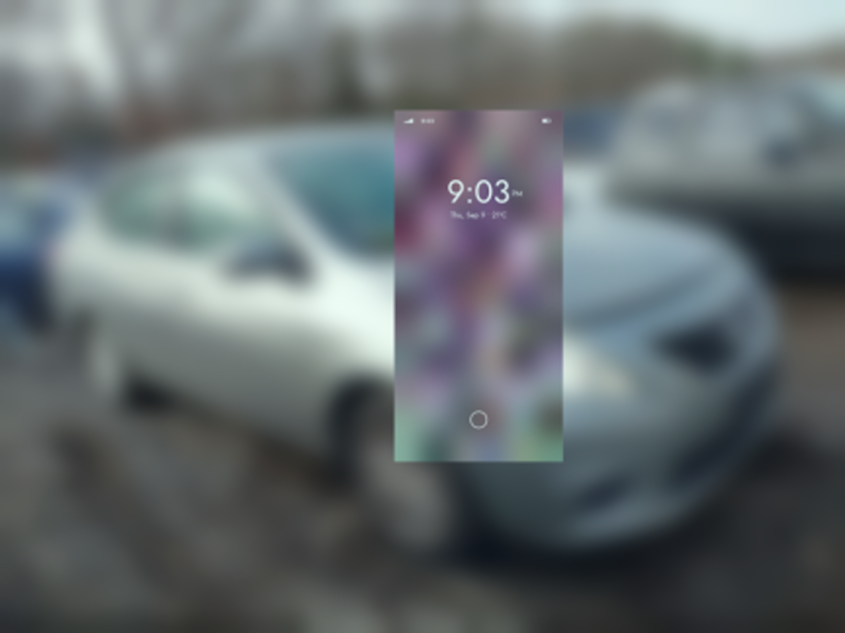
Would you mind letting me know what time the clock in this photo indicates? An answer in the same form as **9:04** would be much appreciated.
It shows **9:03**
